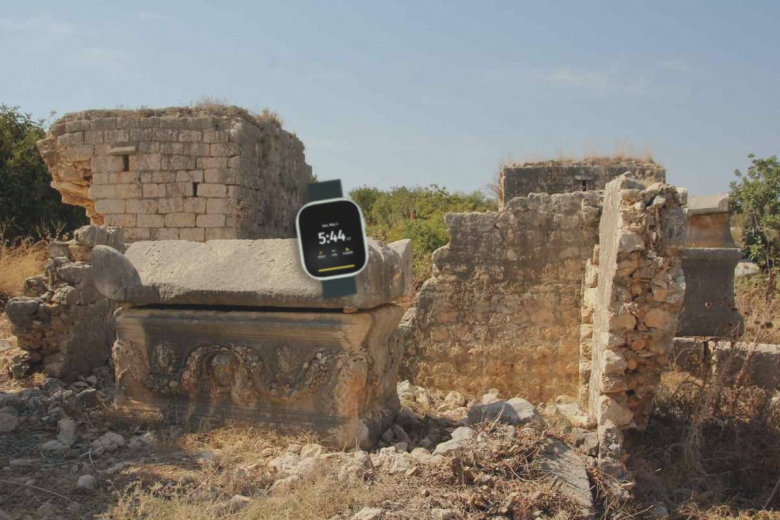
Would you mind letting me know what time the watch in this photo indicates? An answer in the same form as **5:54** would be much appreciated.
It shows **5:44**
